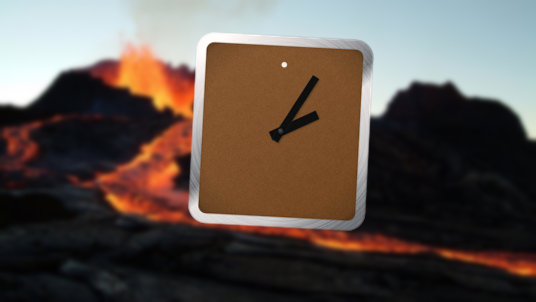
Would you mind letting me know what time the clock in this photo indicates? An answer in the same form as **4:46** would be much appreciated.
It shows **2:05**
